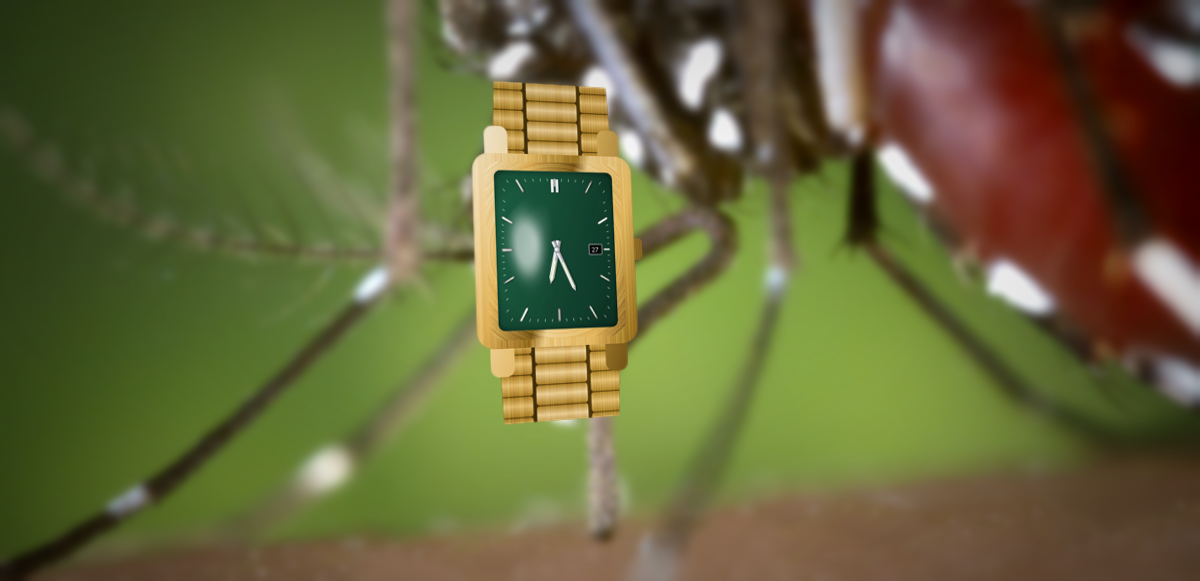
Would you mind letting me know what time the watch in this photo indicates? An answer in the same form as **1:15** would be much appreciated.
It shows **6:26**
